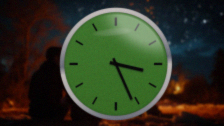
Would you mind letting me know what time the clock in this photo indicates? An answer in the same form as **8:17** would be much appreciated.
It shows **3:26**
